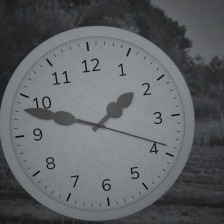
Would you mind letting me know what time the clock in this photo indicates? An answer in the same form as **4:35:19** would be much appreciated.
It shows **1:48:19**
